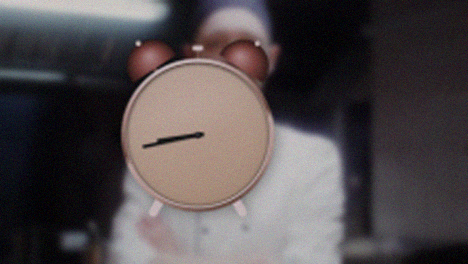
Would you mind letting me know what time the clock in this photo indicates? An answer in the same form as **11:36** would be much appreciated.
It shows **8:43**
